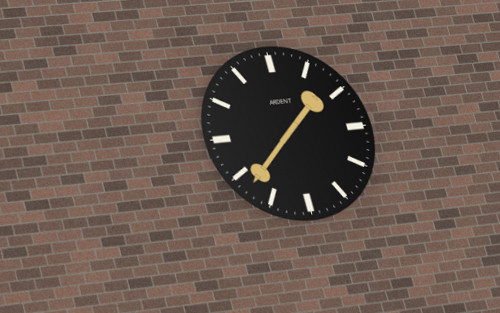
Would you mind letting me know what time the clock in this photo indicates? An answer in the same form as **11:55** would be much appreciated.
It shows **1:38**
